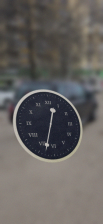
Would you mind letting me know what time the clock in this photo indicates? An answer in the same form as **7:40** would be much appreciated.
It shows **12:33**
